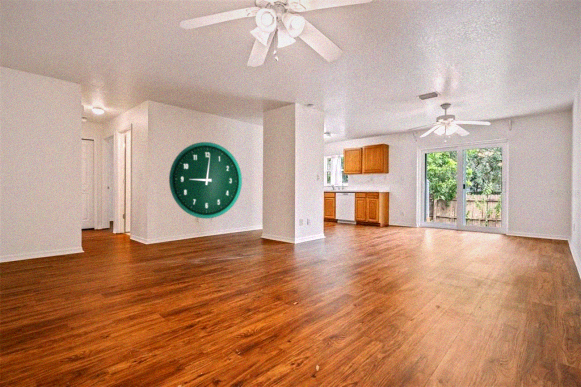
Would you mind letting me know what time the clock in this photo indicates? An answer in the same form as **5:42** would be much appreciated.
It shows **9:01**
